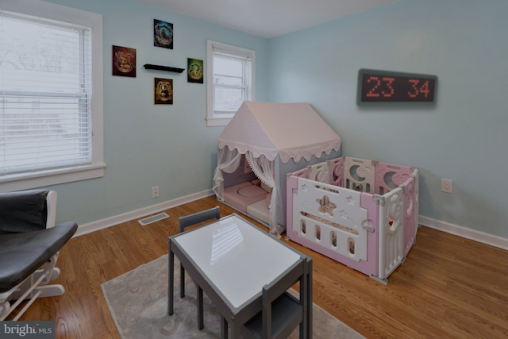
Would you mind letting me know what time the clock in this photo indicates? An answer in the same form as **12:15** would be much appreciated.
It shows **23:34**
